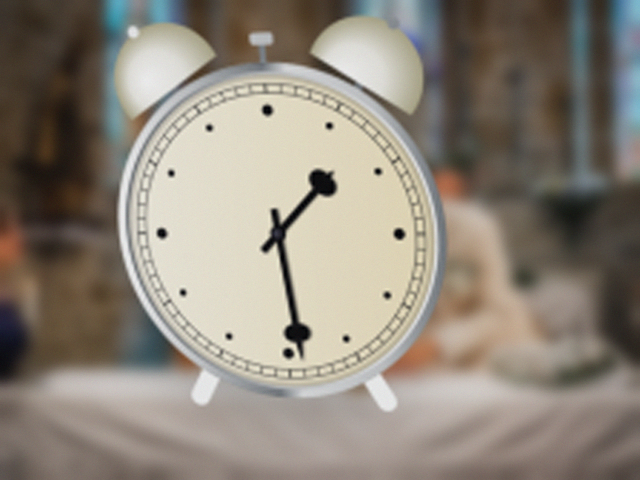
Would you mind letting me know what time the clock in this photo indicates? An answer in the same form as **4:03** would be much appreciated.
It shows **1:29**
